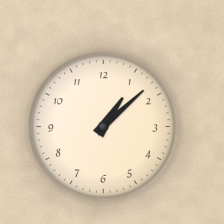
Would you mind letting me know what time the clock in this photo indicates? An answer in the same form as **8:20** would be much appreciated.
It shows **1:08**
